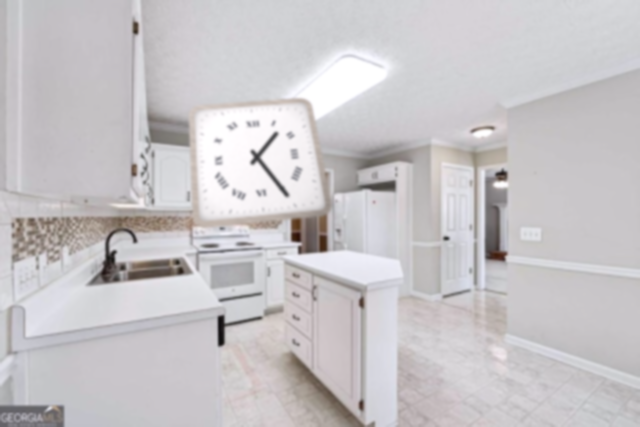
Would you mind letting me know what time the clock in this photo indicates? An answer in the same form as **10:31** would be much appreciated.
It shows **1:25**
